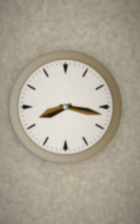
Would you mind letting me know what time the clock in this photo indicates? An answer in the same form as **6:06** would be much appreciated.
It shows **8:17**
